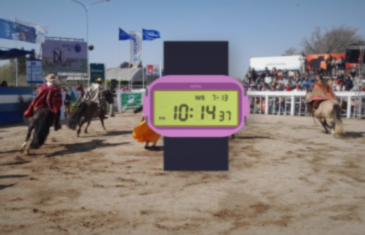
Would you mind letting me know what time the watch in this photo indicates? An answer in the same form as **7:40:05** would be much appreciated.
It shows **10:14:37**
